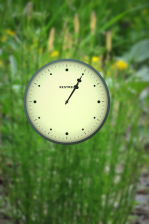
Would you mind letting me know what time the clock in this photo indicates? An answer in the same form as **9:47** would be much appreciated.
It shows **1:05**
